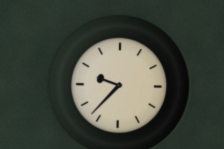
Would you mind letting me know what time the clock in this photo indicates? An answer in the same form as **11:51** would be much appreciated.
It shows **9:37**
